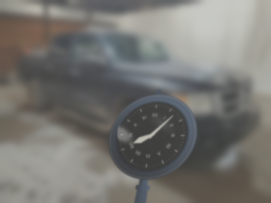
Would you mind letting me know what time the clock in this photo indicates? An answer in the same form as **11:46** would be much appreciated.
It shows **8:07**
